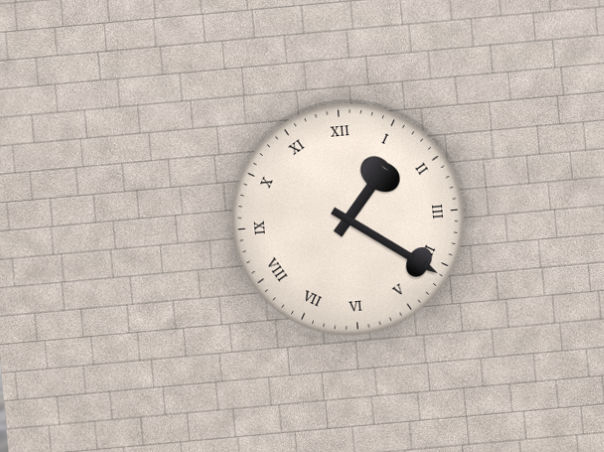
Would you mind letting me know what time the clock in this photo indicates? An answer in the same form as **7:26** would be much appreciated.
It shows **1:21**
